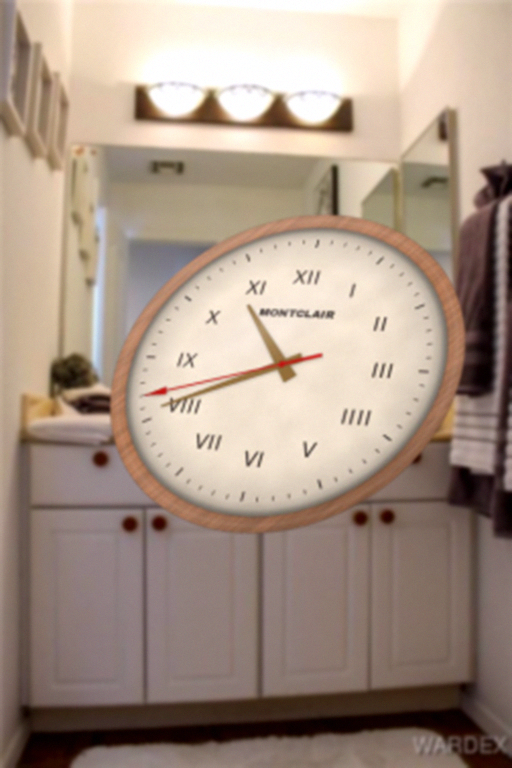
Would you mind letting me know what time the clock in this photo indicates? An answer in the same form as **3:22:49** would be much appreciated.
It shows **10:40:42**
